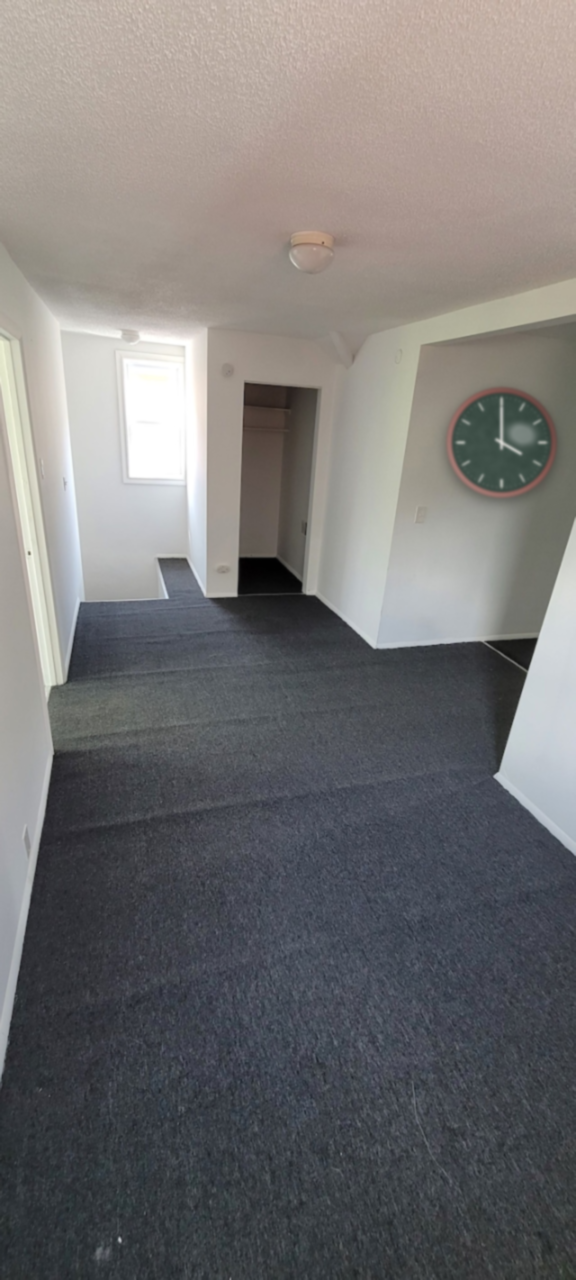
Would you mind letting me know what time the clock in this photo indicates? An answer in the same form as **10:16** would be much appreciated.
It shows **4:00**
